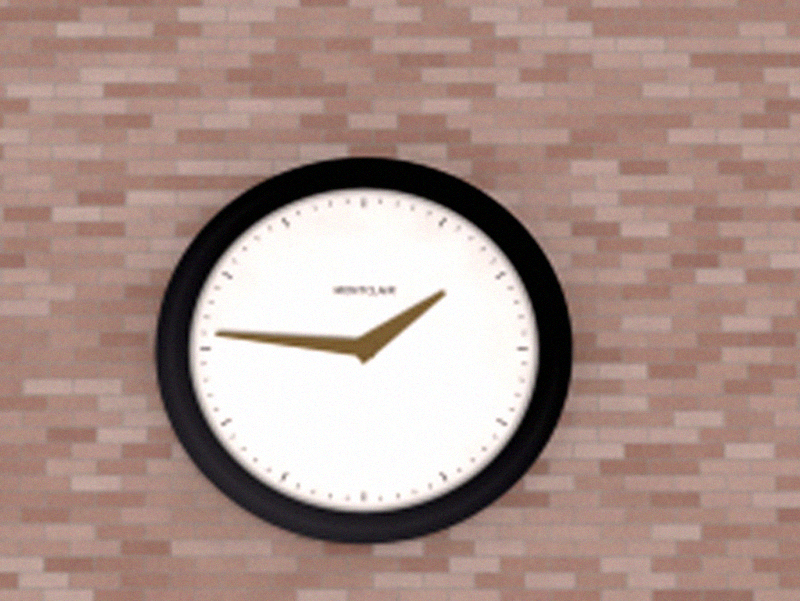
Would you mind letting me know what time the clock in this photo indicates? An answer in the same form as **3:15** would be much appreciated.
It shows **1:46**
